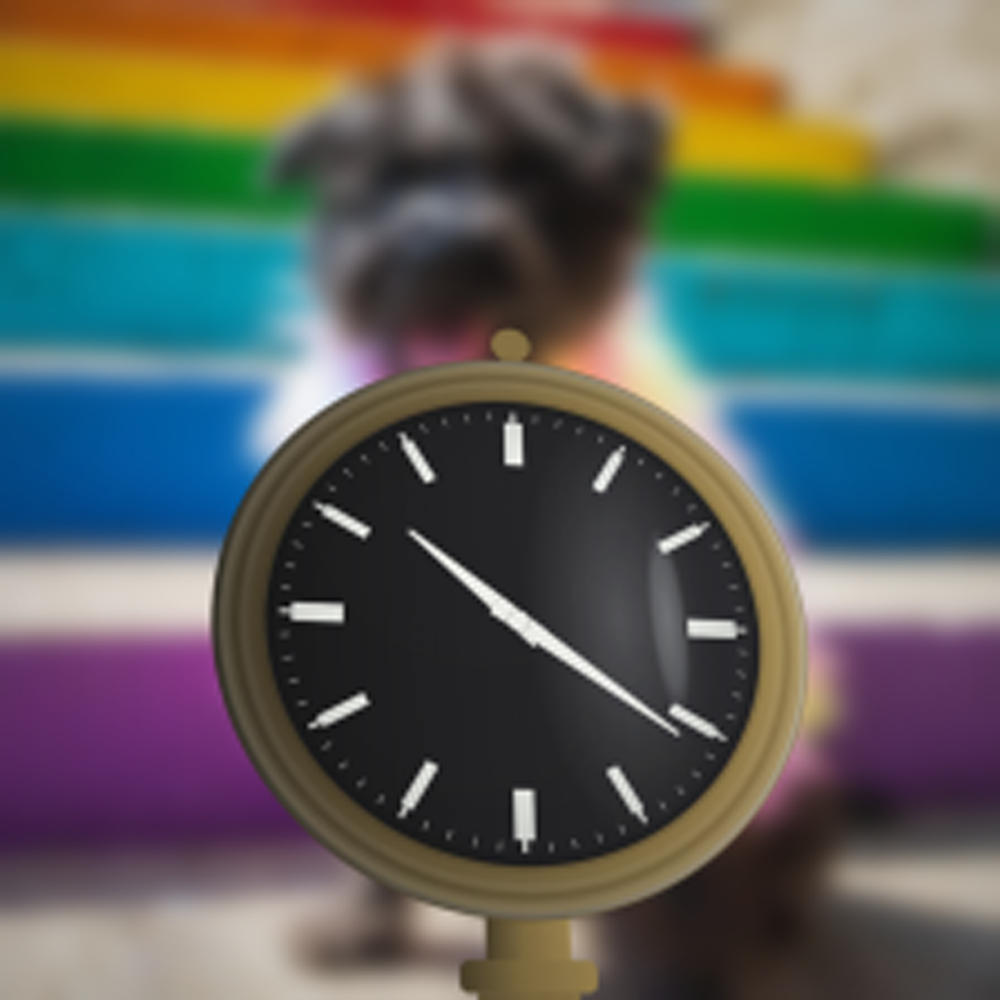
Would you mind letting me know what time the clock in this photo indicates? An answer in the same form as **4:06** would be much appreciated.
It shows **10:21**
